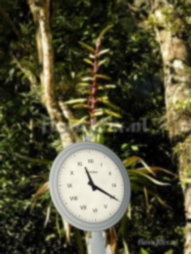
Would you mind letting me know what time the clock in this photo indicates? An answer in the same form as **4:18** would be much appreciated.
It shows **11:20**
